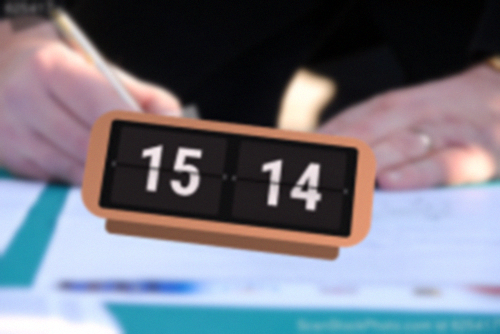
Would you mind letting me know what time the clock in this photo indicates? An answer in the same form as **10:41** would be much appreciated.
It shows **15:14**
